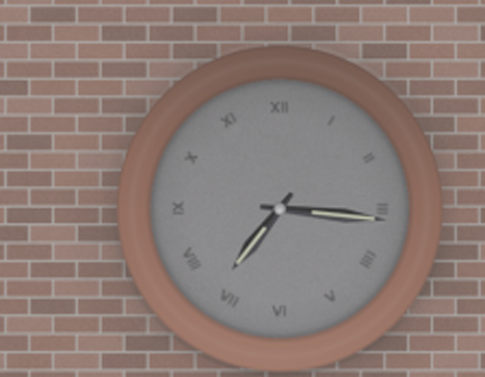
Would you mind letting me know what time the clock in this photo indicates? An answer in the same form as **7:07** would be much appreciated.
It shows **7:16**
